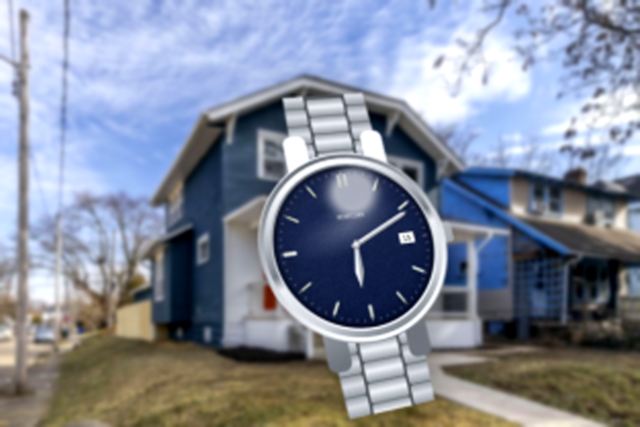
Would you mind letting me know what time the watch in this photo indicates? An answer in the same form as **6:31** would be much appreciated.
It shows **6:11**
